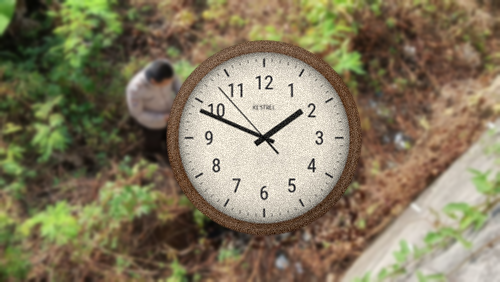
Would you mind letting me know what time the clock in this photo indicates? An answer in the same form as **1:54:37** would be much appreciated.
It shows **1:48:53**
